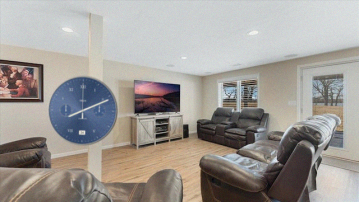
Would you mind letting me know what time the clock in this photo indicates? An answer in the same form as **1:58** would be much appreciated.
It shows **8:11**
